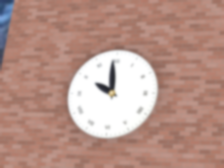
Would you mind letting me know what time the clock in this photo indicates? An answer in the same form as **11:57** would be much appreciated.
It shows **9:59**
